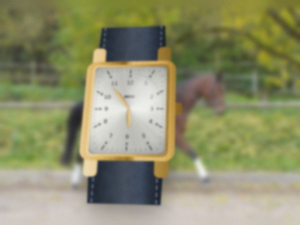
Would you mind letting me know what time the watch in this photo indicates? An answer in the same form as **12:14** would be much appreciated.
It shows **5:54**
